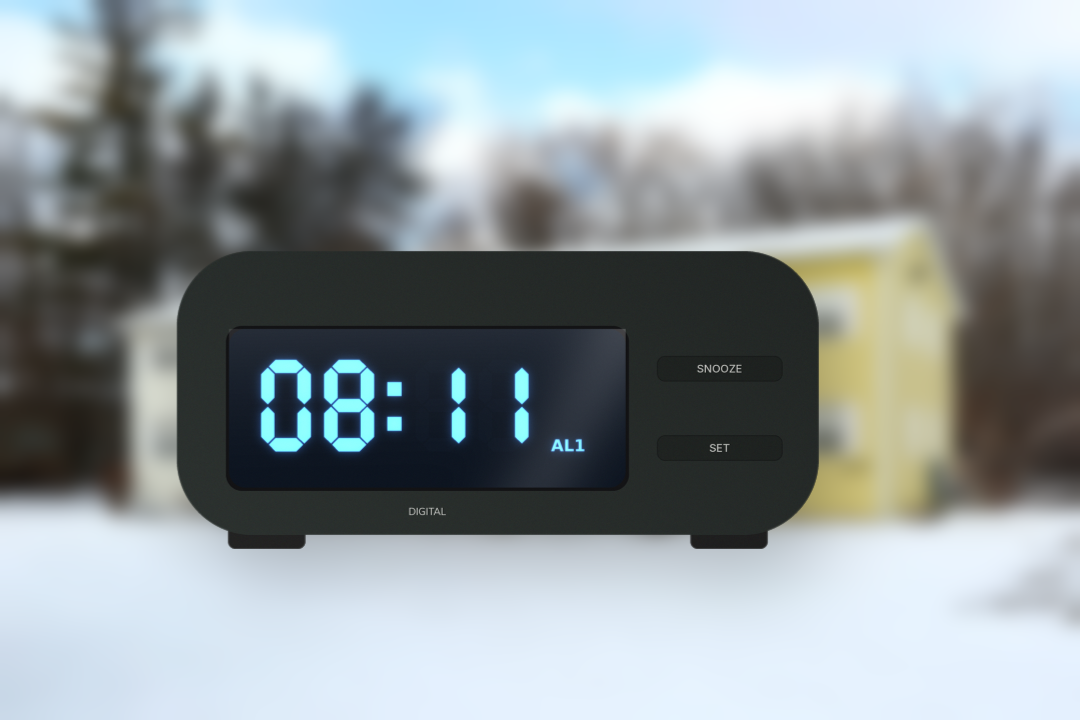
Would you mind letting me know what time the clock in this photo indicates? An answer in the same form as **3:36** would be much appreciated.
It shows **8:11**
